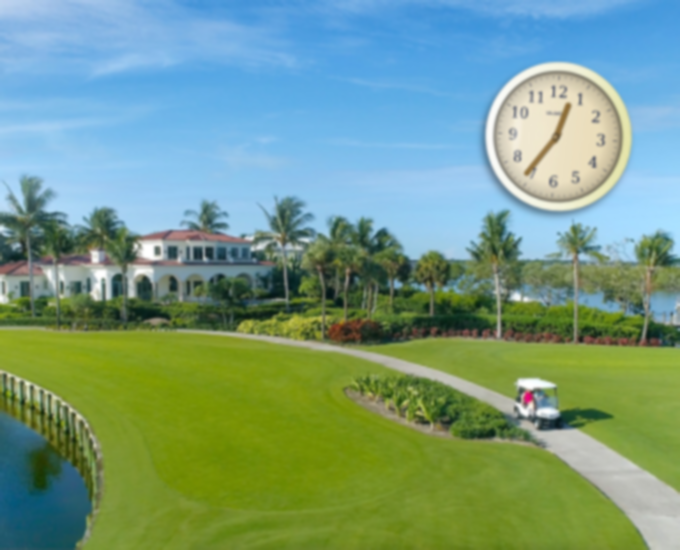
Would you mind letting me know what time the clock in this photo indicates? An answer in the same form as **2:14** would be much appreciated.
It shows **12:36**
